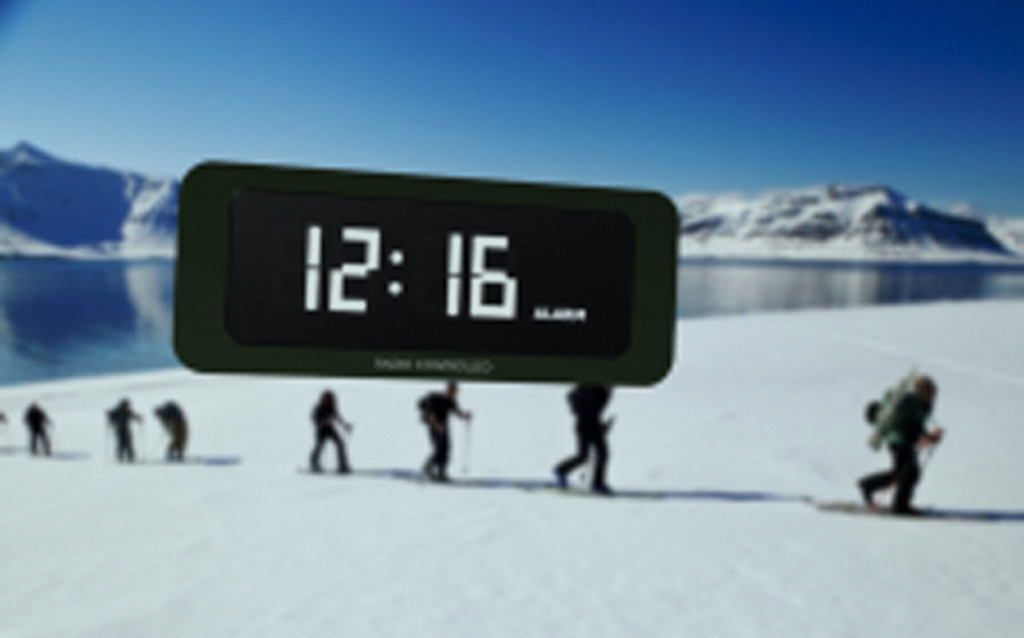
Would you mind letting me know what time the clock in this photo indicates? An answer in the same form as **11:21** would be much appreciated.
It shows **12:16**
